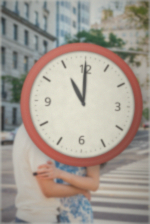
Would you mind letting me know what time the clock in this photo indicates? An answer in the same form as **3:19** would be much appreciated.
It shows **11:00**
